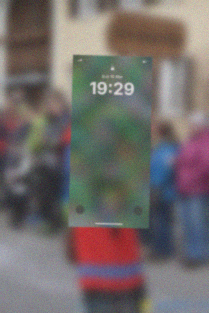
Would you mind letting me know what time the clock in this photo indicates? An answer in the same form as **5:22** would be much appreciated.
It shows **19:29**
